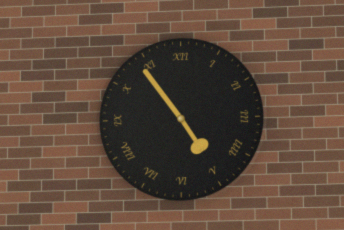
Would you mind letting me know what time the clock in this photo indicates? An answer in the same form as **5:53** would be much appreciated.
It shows **4:54**
